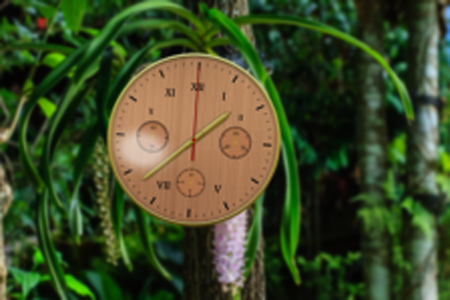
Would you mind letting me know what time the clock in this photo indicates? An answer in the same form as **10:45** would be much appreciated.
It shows **1:38**
